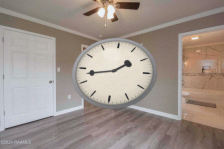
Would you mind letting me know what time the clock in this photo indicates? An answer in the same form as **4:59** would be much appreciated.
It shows **1:43**
